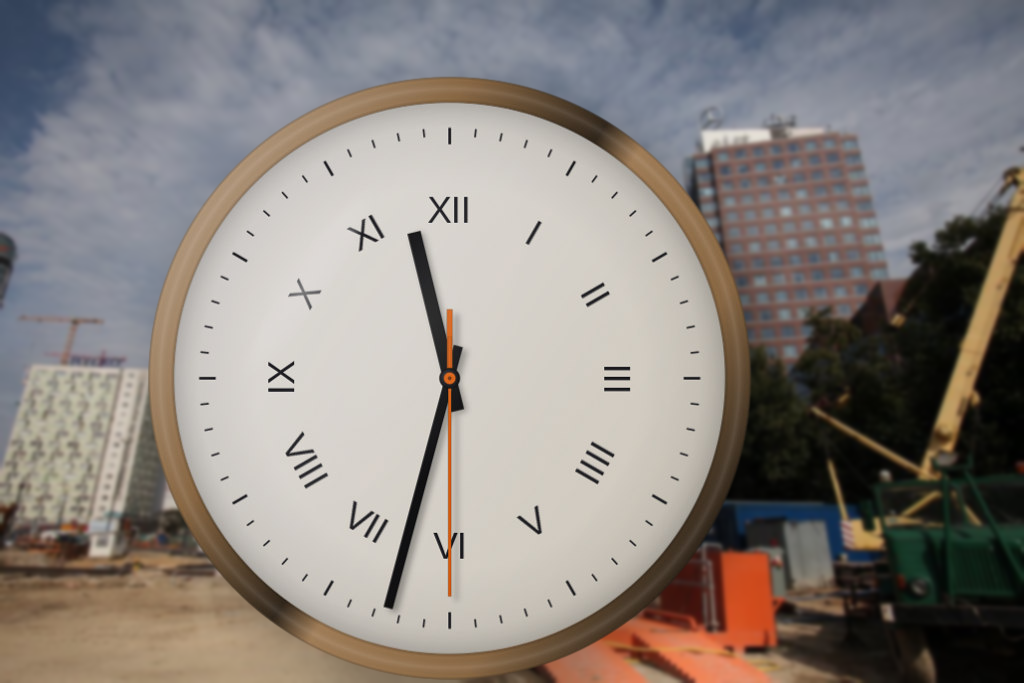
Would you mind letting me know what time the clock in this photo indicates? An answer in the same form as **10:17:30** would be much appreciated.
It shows **11:32:30**
